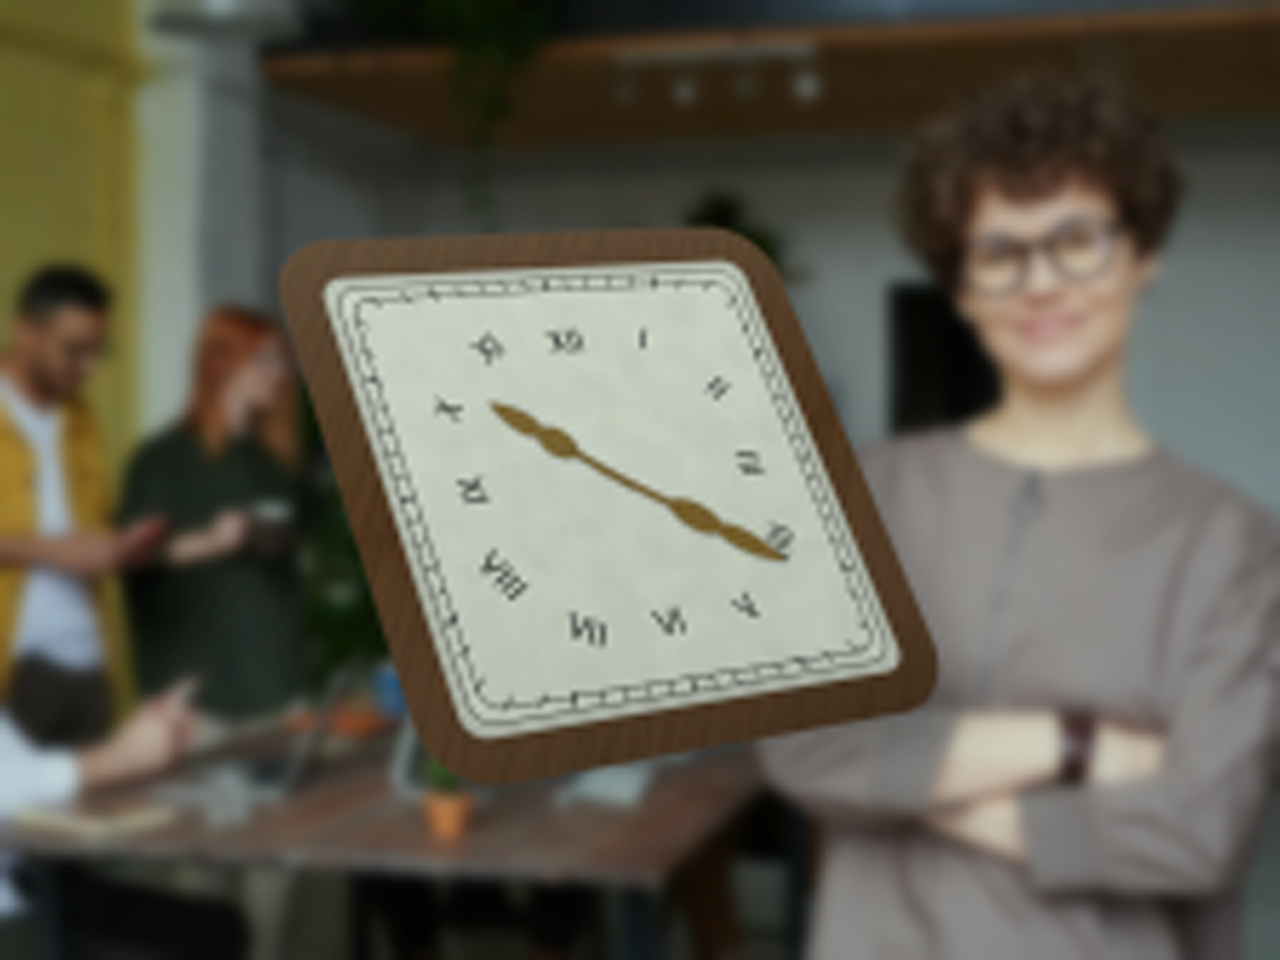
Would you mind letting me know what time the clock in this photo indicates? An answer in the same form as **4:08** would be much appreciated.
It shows **10:21**
